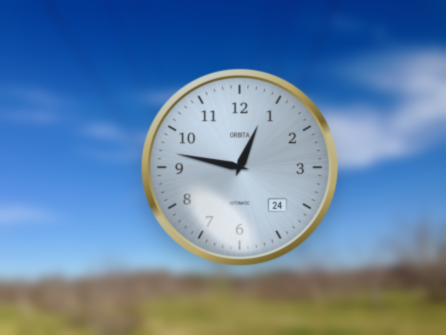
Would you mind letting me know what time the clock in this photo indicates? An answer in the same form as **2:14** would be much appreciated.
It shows **12:47**
